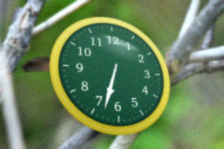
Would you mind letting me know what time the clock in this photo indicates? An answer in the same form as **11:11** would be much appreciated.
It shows **6:33**
